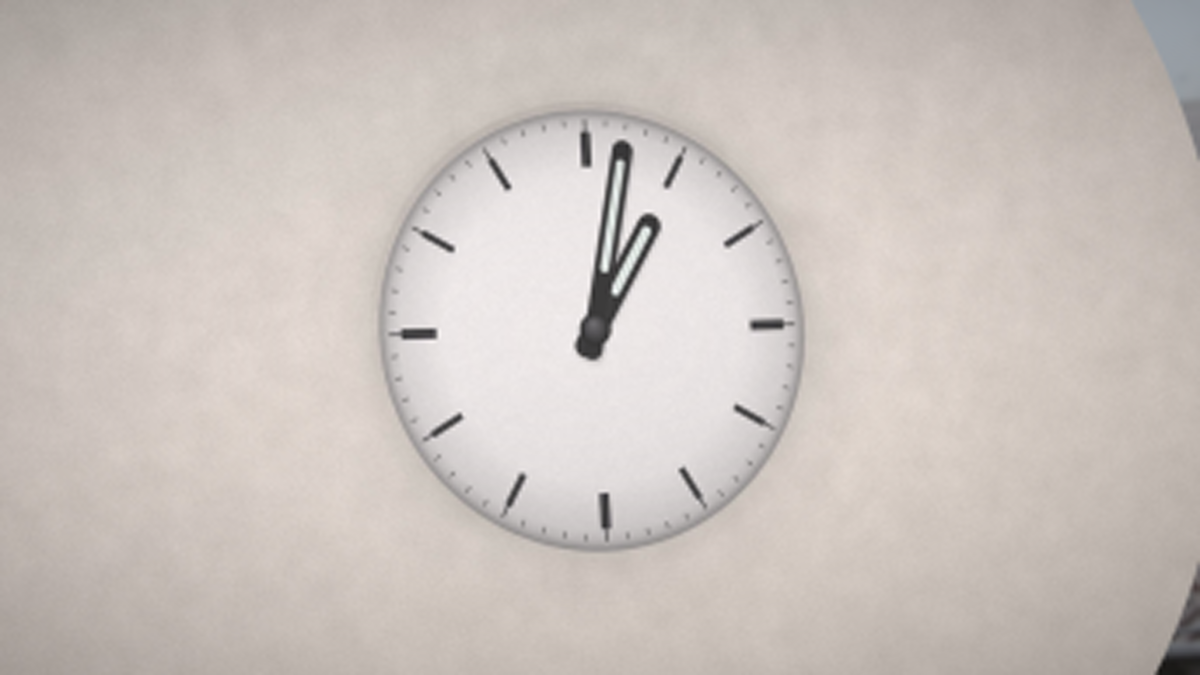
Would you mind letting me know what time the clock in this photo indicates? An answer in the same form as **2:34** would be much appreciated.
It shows **1:02**
